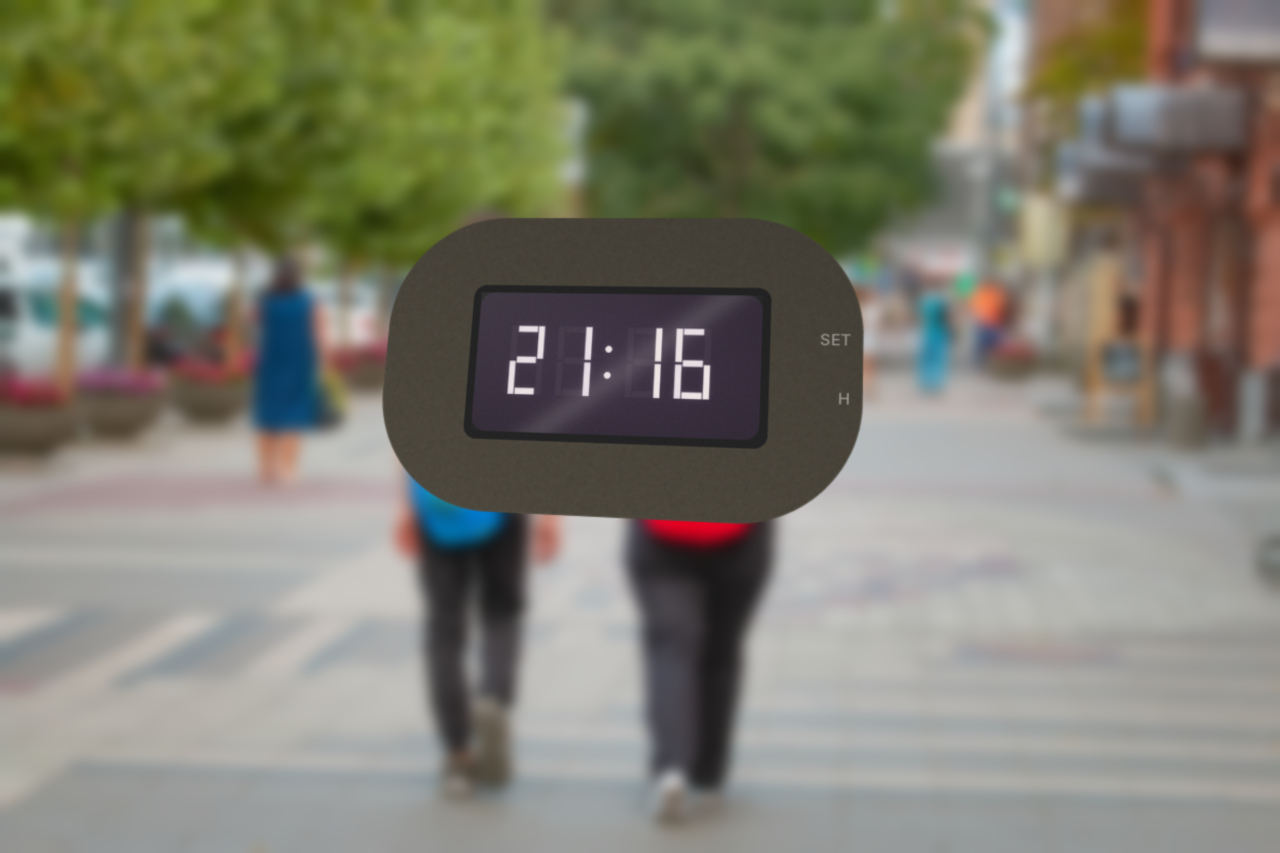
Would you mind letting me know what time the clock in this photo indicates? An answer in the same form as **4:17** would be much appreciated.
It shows **21:16**
